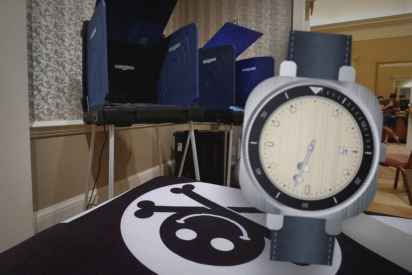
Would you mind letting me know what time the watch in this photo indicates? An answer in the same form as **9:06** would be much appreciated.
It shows **6:33**
